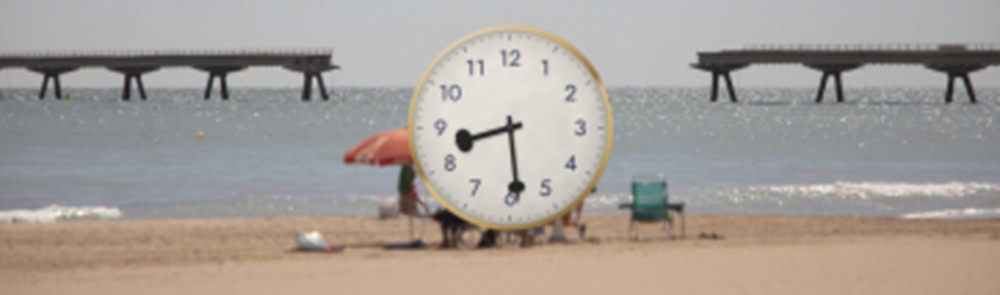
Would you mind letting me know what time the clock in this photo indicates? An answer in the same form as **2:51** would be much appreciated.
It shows **8:29**
